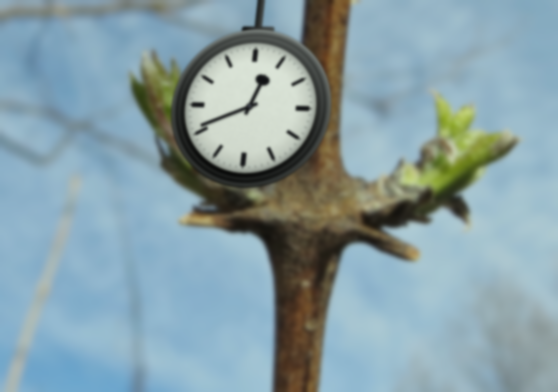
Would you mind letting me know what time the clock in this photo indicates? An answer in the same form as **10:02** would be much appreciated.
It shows **12:41**
